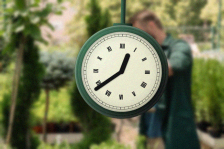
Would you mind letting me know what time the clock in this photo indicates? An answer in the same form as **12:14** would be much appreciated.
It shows **12:39**
